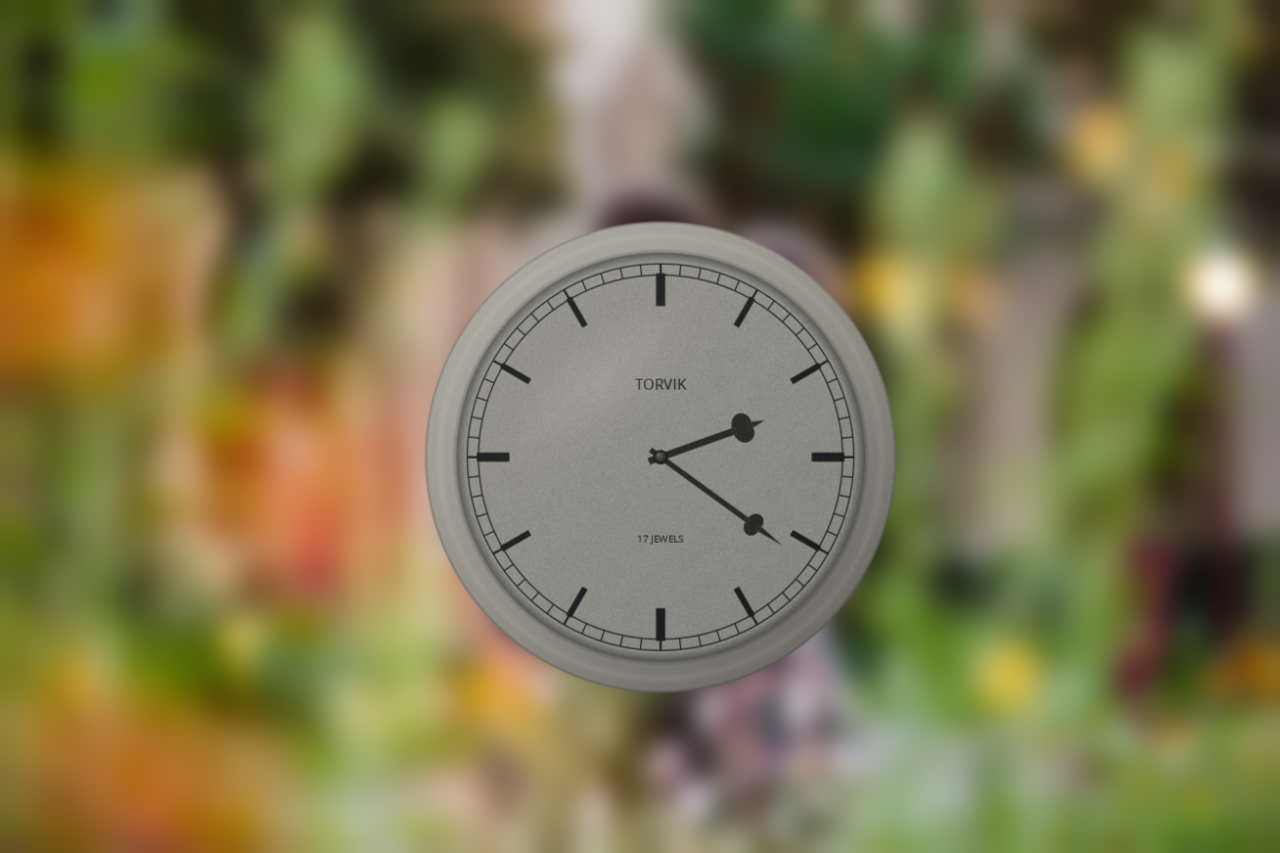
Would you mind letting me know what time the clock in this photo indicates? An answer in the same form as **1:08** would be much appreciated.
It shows **2:21**
